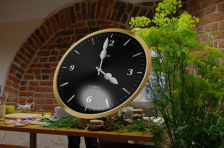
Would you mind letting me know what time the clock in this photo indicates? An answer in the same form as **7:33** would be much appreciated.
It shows **3:59**
